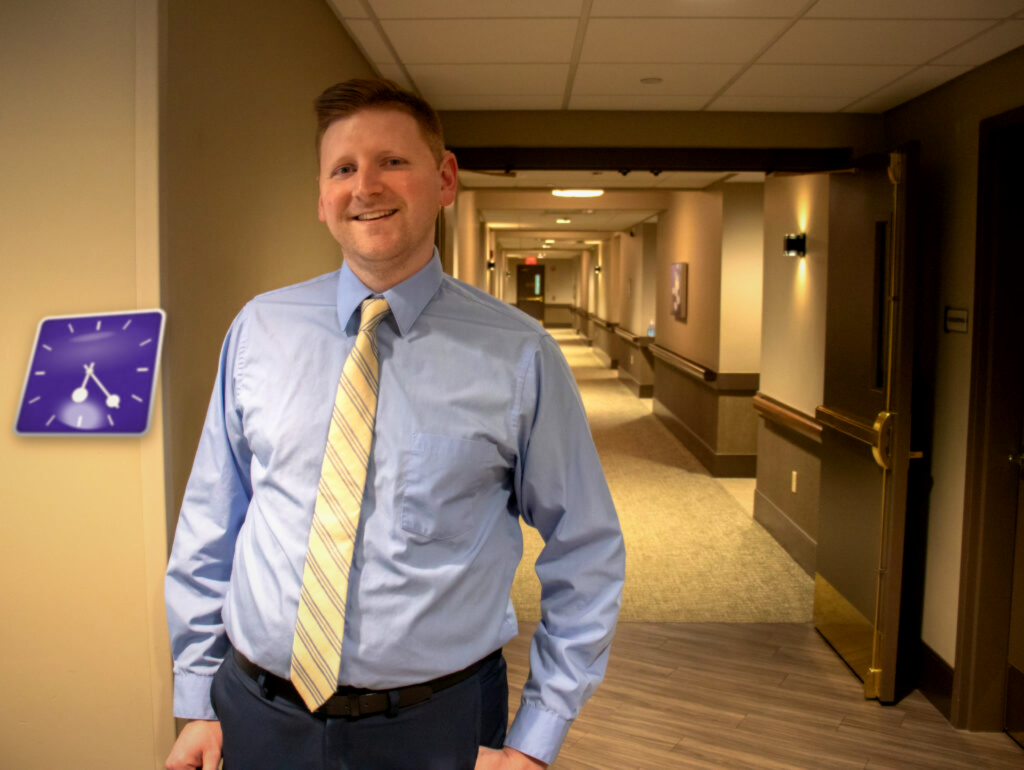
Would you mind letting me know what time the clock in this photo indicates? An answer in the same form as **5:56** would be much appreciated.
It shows **6:23**
